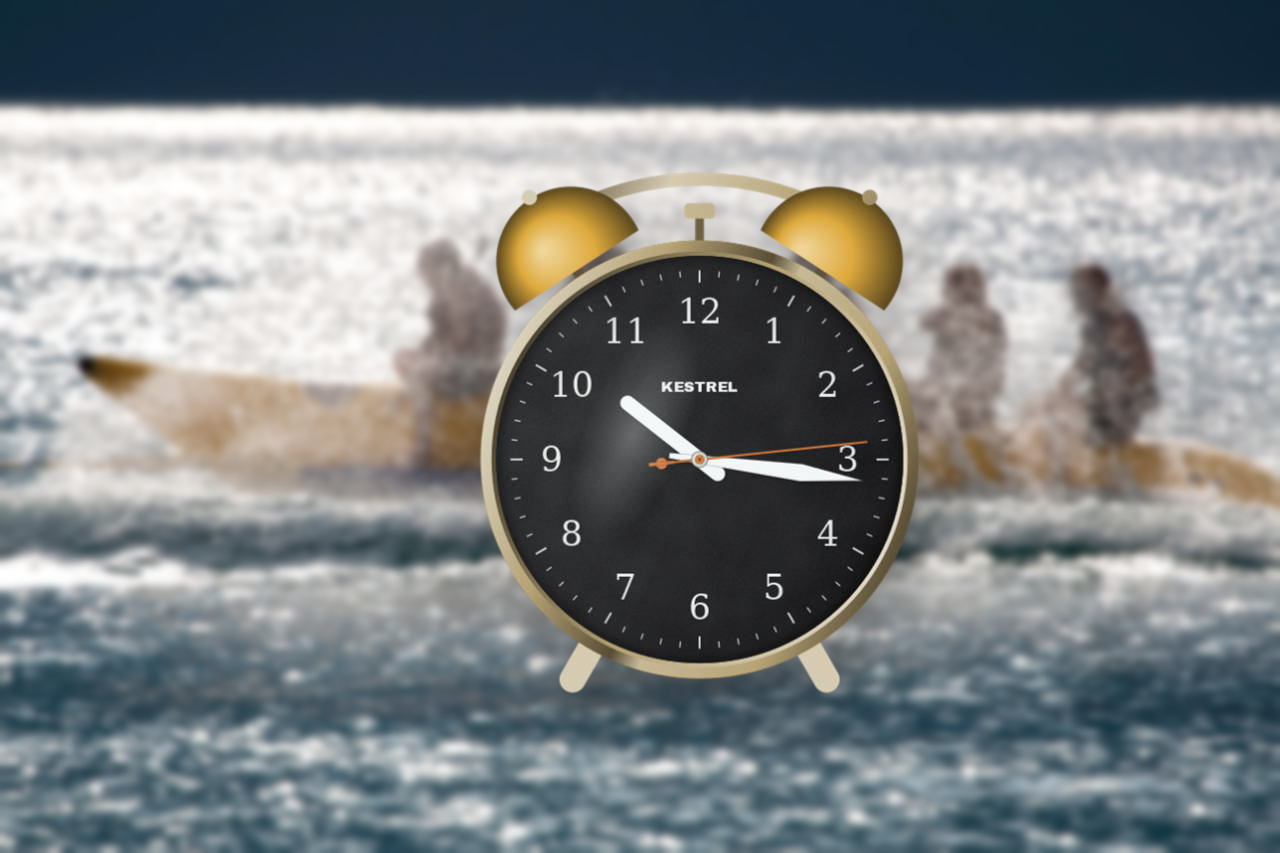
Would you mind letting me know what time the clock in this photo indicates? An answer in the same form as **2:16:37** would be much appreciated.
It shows **10:16:14**
